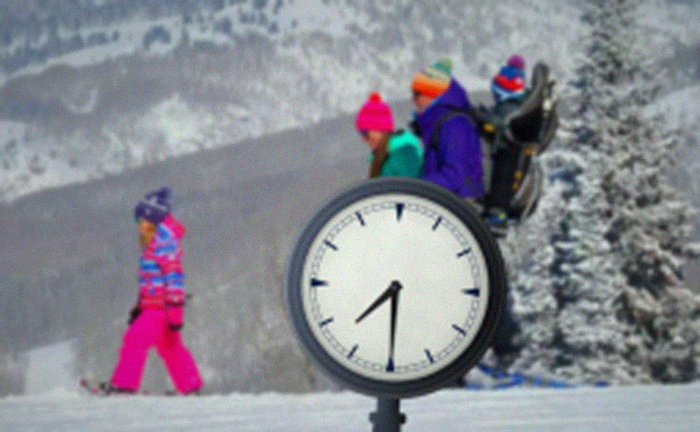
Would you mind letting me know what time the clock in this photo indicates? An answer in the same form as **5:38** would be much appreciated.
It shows **7:30**
